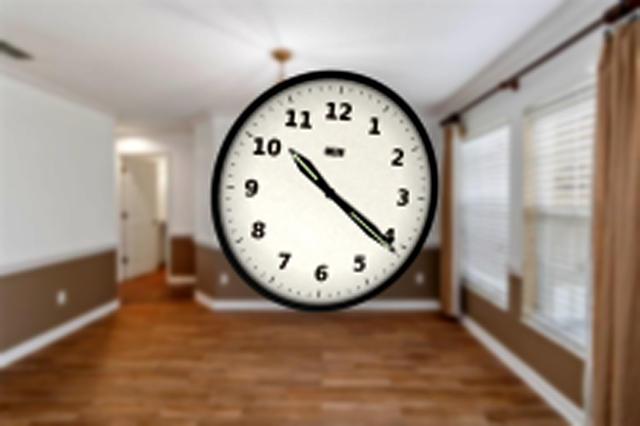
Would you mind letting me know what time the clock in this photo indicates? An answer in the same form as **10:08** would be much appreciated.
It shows **10:21**
